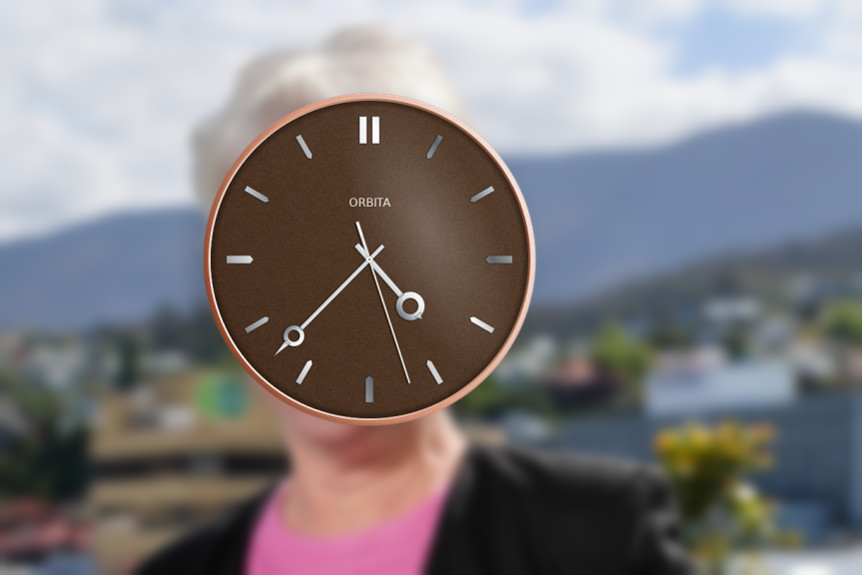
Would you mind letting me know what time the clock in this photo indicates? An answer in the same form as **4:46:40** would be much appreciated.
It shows **4:37:27**
